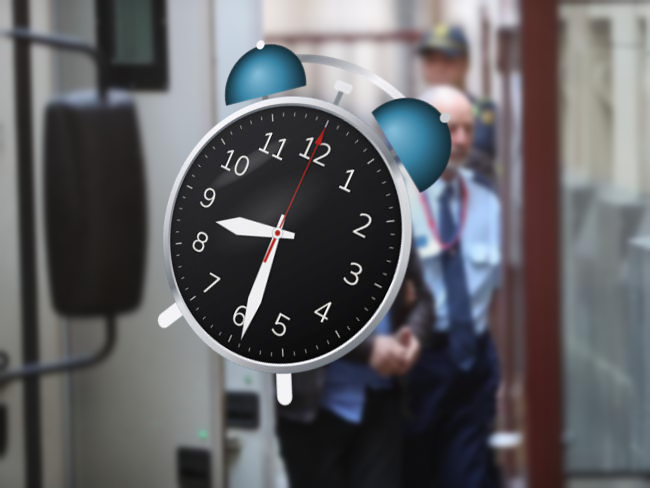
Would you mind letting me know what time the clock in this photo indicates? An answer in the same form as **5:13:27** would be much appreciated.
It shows **8:29:00**
